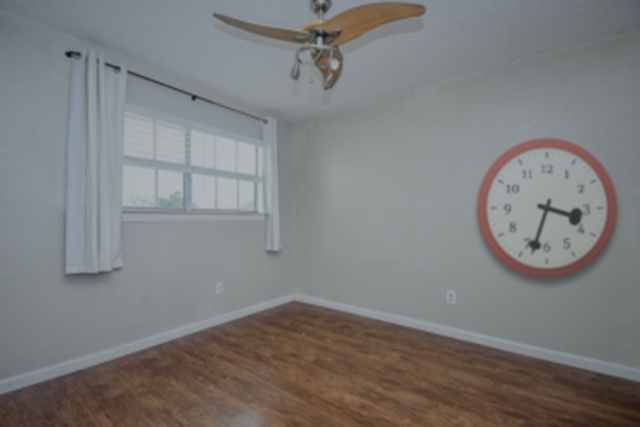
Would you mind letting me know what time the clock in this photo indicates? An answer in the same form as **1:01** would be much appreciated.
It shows **3:33**
